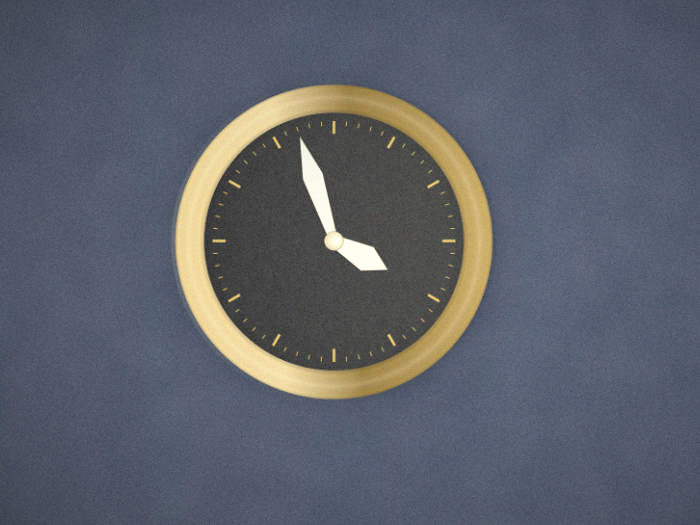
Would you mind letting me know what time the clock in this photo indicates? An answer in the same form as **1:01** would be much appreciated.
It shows **3:57**
